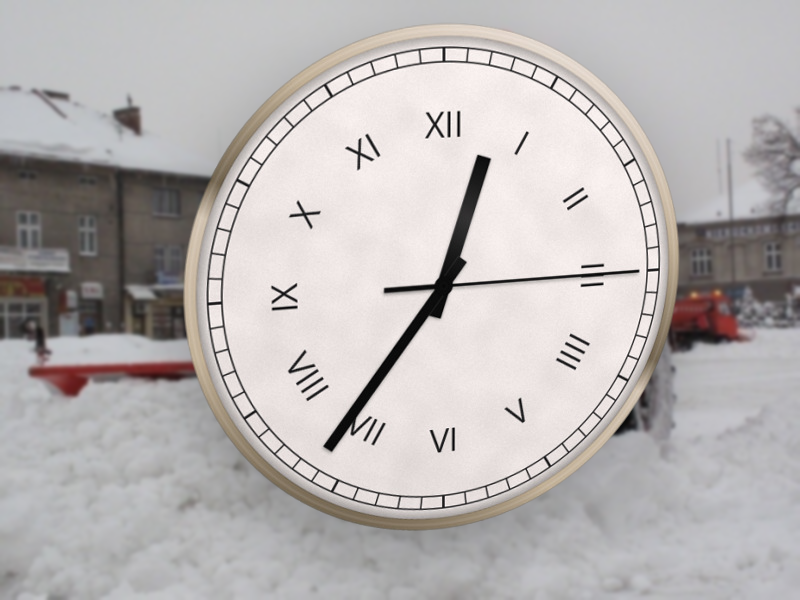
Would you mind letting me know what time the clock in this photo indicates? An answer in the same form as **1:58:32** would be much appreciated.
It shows **12:36:15**
